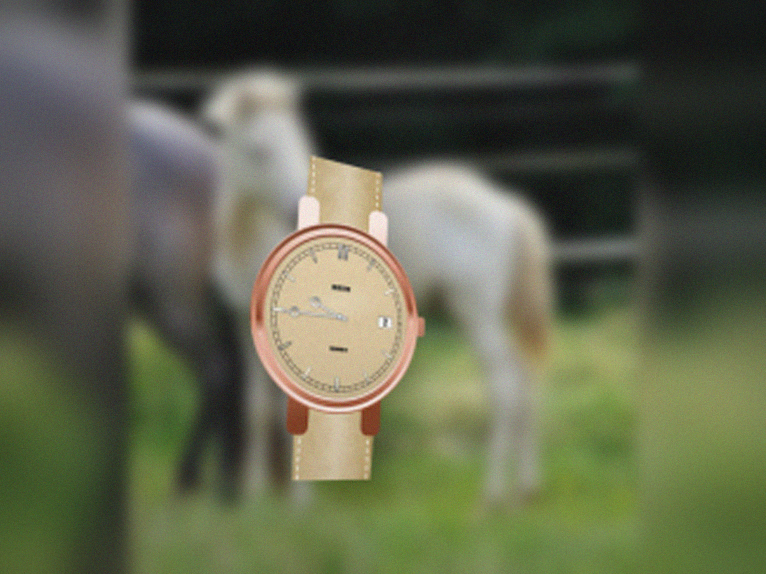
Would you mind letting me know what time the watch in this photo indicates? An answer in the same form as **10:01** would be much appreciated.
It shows **9:45**
